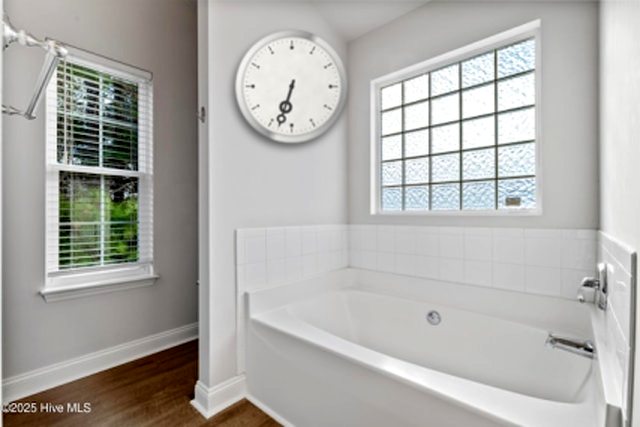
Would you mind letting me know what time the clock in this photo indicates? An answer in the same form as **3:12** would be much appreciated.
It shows **6:33**
